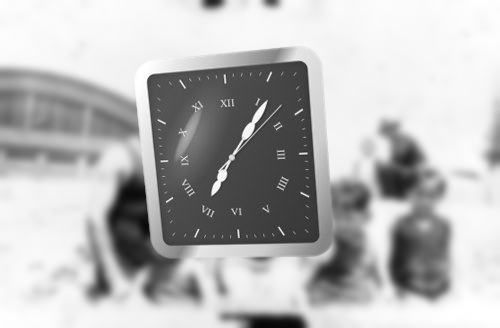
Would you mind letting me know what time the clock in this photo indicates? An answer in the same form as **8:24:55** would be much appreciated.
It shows **7:06:08**
